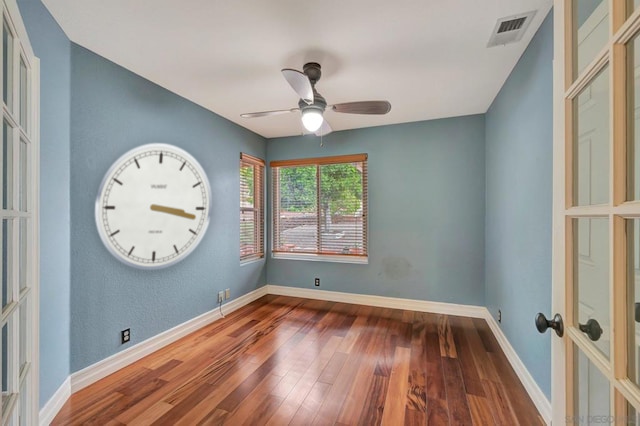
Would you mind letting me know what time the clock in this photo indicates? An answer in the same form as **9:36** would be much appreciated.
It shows **3:17**
